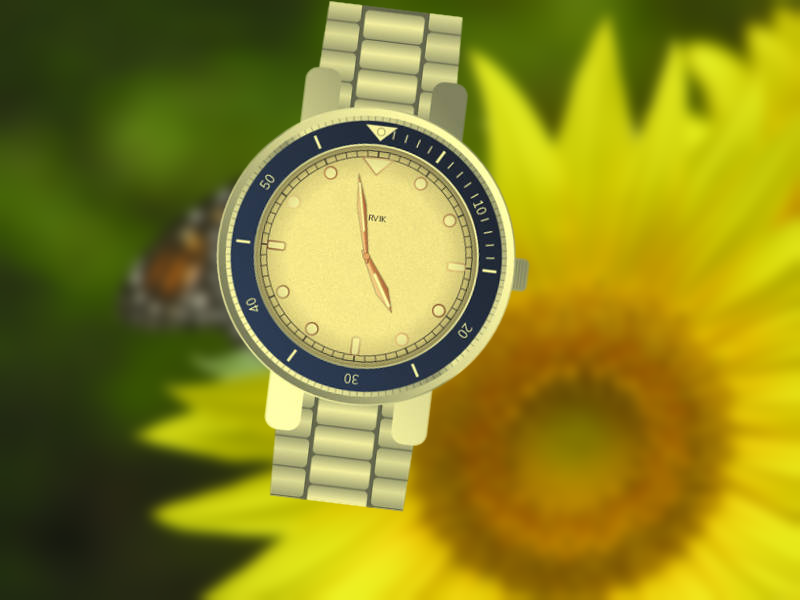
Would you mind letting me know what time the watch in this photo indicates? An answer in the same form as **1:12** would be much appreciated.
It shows **4:58**
